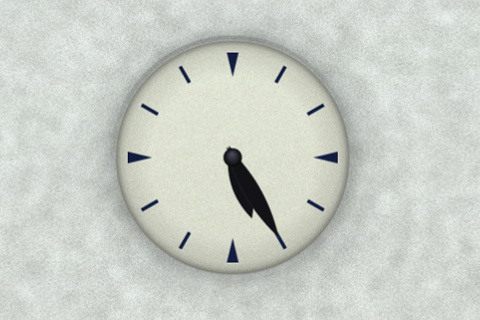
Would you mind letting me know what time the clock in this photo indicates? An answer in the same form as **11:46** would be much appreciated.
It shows **5:25**
